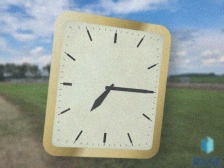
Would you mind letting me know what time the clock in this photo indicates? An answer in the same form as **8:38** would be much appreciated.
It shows **7:15**
